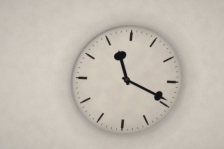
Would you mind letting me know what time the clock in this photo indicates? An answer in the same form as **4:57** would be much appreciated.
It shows **11:19**
